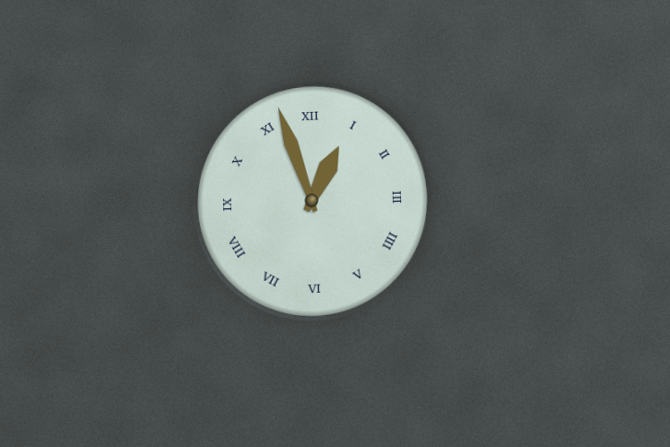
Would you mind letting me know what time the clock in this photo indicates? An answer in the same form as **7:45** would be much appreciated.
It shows **12:57**
